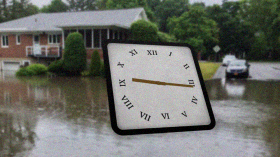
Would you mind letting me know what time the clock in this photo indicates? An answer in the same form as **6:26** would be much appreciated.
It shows **9:16**
